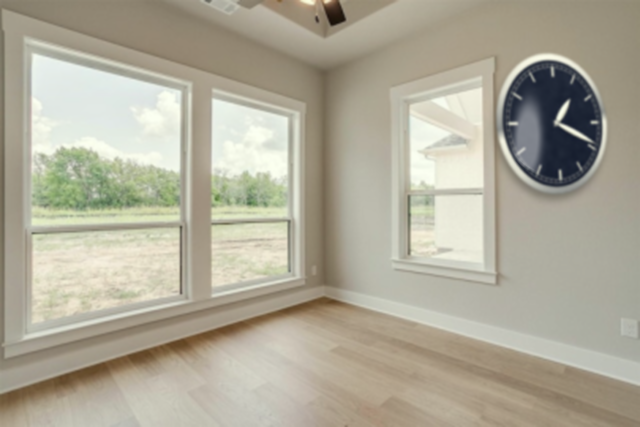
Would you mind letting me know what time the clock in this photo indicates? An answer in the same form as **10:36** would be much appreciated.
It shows **1:19**
